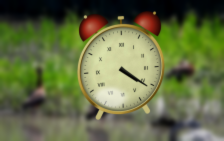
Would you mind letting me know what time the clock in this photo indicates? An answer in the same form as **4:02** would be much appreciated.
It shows **4:21**
